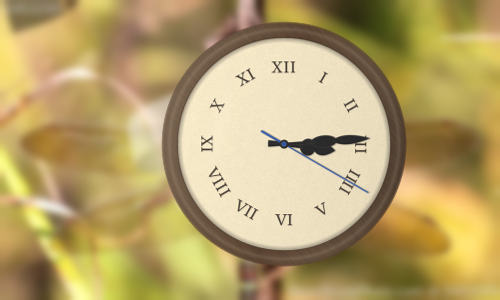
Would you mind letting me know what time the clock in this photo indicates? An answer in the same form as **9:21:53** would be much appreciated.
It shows **3:14:20**
